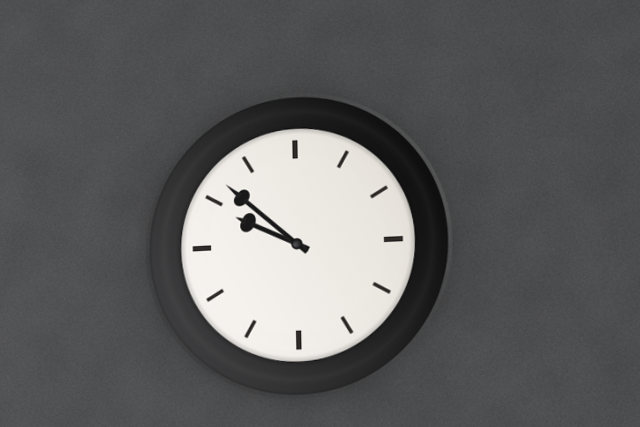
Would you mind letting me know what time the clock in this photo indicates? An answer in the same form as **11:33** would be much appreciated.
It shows **9:52**
